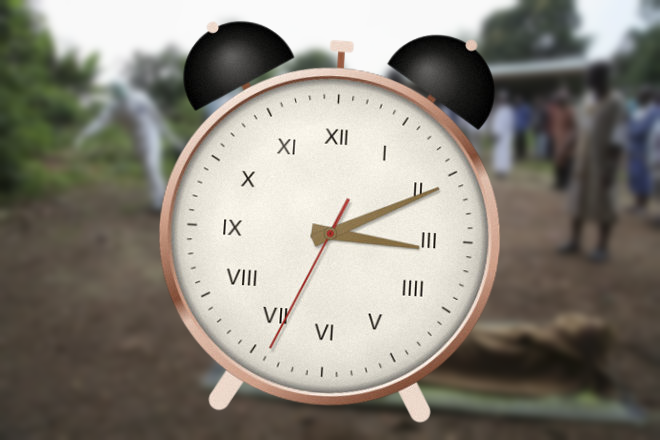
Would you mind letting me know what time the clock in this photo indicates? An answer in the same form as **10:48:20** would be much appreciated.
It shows **3:10:34**
